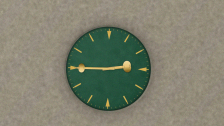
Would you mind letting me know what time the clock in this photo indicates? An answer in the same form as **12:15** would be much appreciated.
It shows **2:45**
